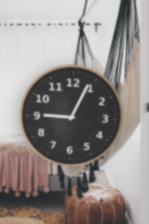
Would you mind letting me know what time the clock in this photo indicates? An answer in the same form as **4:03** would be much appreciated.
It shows **9:04**
